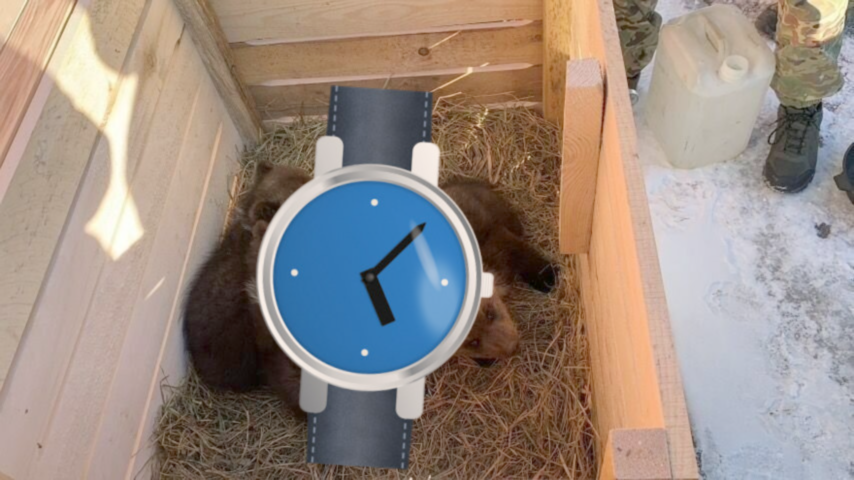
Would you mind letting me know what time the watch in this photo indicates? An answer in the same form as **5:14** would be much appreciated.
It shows **5:07**
